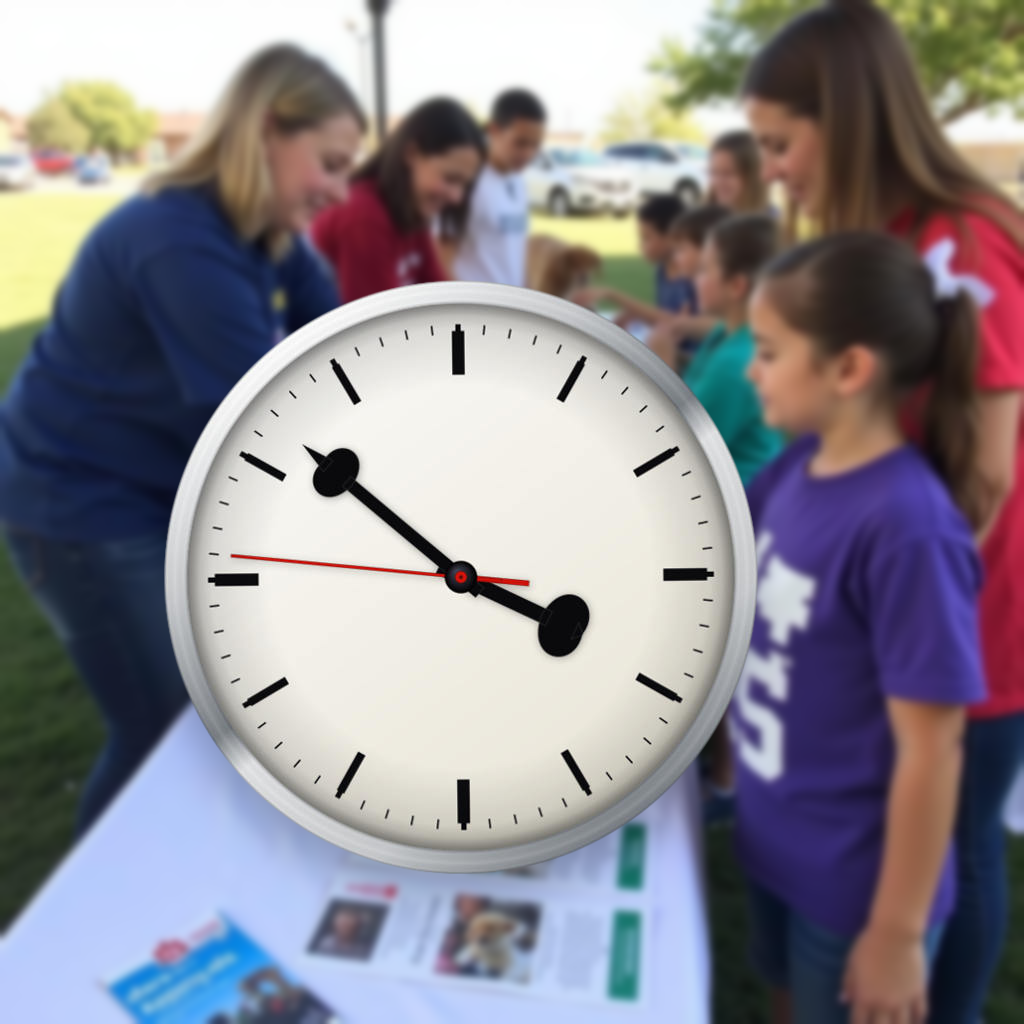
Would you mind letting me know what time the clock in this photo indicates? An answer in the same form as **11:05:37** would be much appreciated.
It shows **3:51:46**
